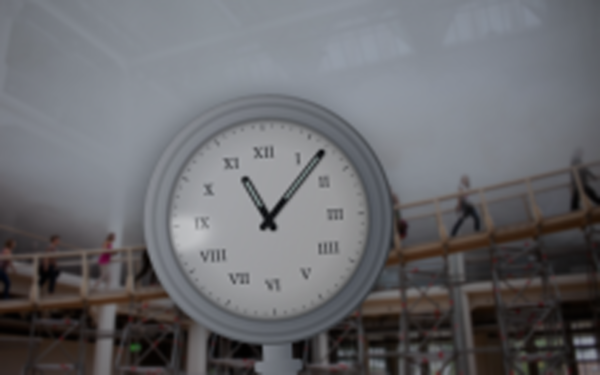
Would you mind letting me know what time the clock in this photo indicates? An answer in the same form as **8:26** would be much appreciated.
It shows **11:07**
